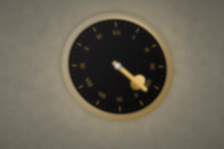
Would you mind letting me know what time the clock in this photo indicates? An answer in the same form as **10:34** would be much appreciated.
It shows **4:22**
